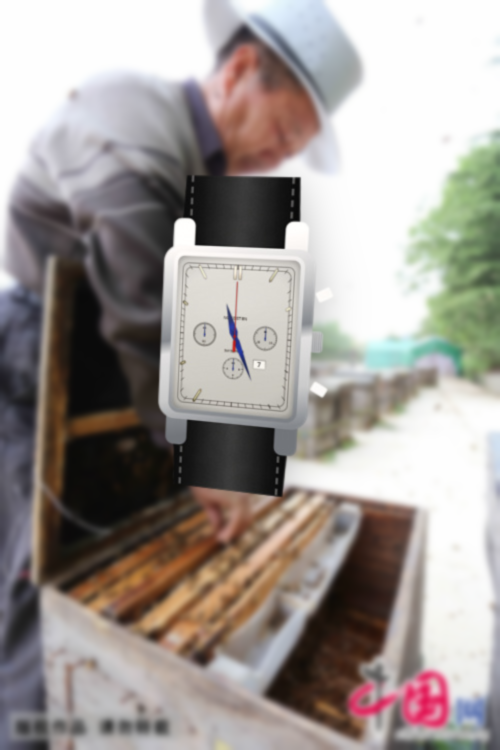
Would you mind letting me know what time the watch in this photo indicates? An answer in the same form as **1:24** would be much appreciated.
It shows **11:26**
